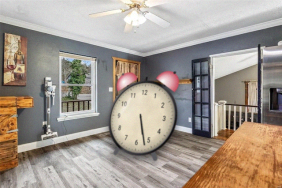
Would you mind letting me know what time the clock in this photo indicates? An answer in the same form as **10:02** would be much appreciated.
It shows **5:27**
